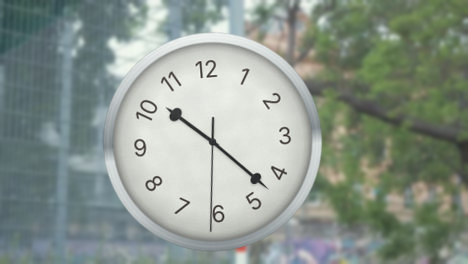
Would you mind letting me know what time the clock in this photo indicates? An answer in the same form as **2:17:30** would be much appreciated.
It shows **10:22:31**
